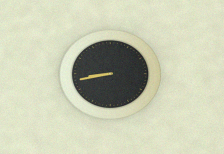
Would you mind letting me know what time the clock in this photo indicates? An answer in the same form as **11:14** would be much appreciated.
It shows **8:43**
